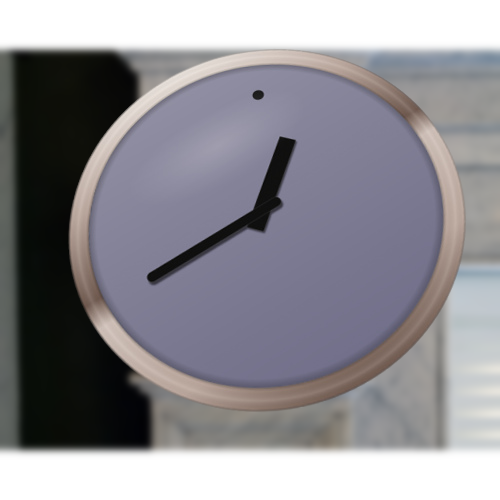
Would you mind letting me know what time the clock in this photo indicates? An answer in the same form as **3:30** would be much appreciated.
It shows **12:40**
